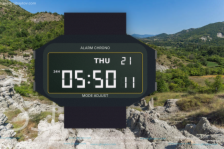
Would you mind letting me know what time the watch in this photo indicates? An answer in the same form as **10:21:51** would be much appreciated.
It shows **5:50:11**
